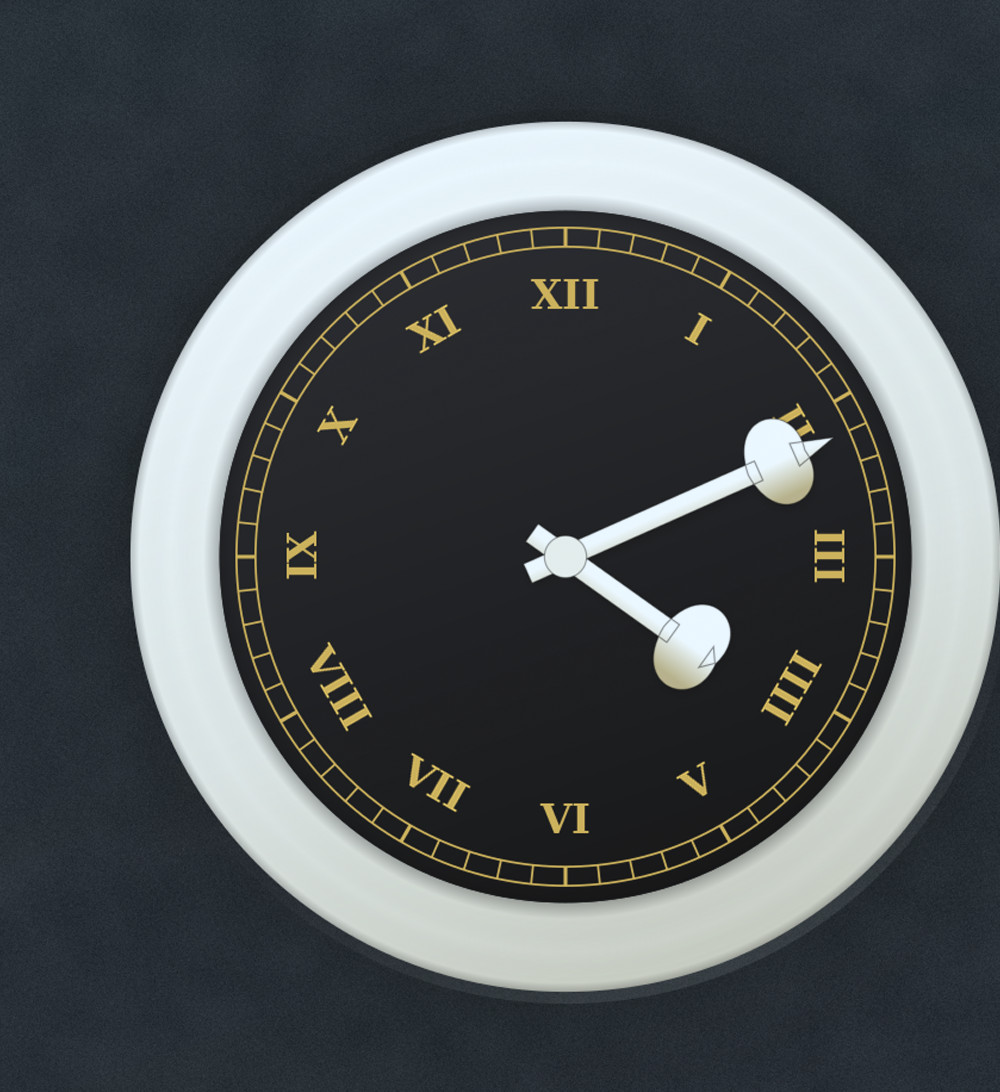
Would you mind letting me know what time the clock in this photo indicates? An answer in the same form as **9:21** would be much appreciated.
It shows **4:11**
